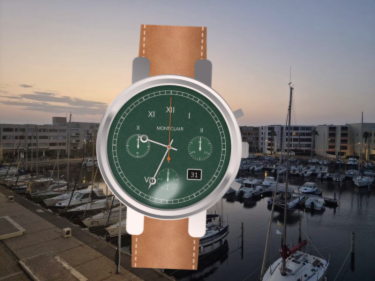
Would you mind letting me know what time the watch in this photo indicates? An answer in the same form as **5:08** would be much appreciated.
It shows **9:34**
